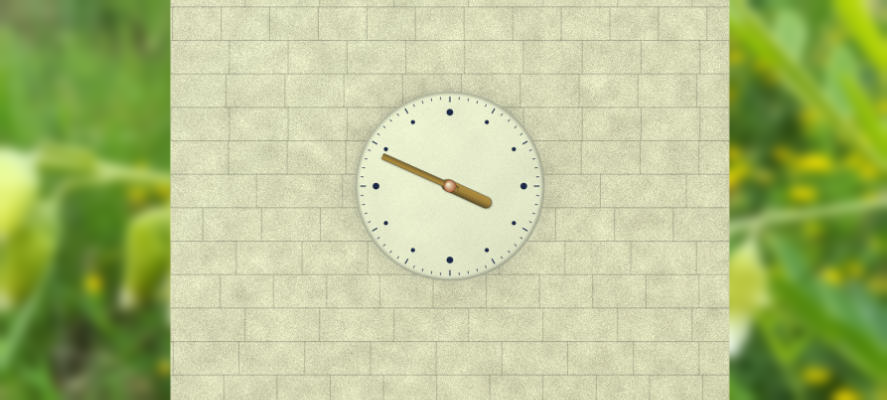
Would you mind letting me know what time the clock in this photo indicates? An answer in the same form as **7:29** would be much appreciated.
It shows **3:49**
